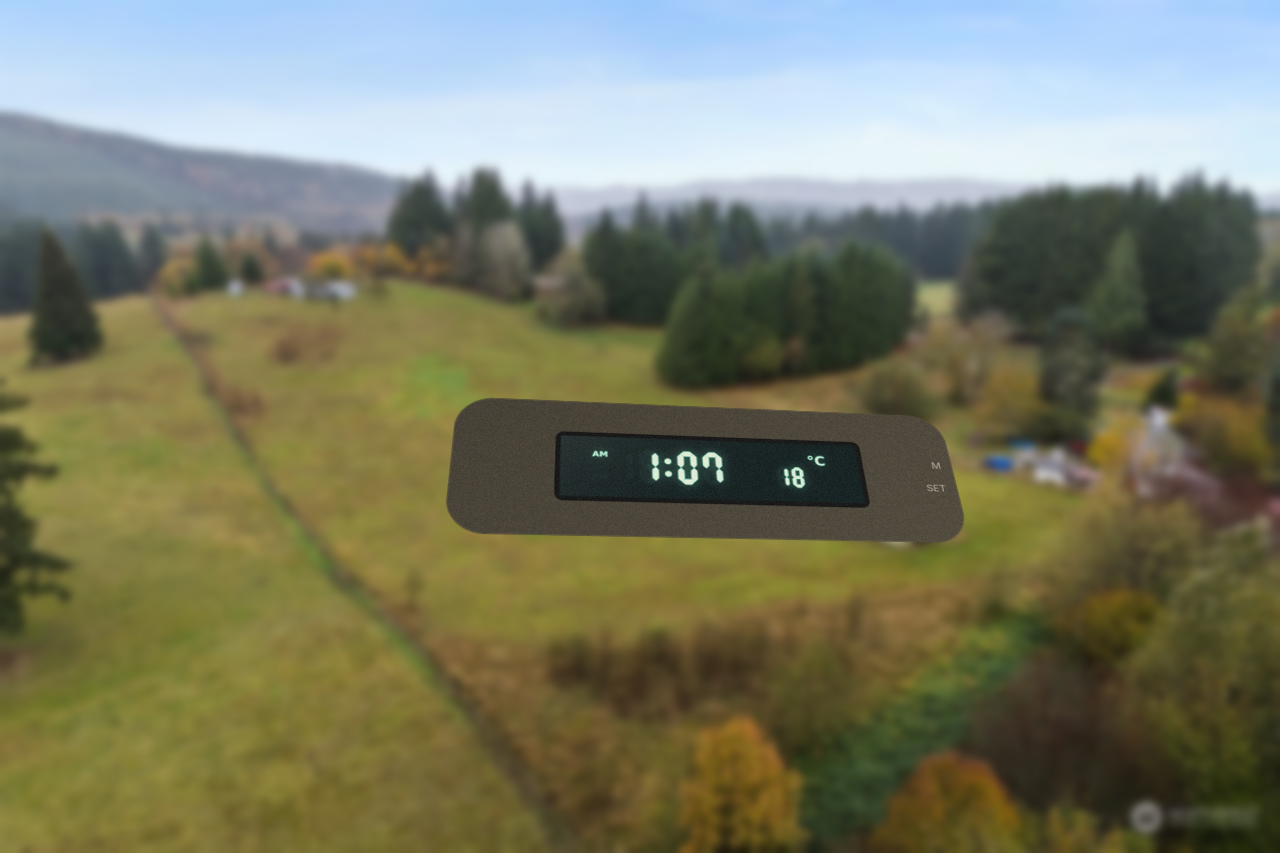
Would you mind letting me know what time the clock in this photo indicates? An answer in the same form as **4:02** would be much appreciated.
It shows **1:07**
